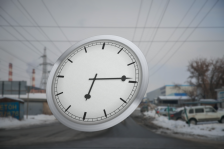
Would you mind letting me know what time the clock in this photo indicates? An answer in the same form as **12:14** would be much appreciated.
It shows **6:14**
